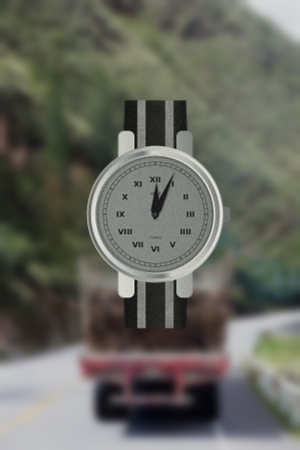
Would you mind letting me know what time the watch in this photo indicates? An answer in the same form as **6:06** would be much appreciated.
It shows **12:04**
